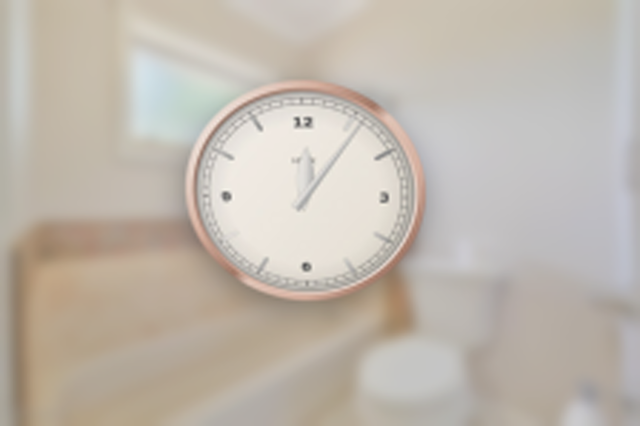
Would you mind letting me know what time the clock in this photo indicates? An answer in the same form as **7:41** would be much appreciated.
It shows **12:06**
